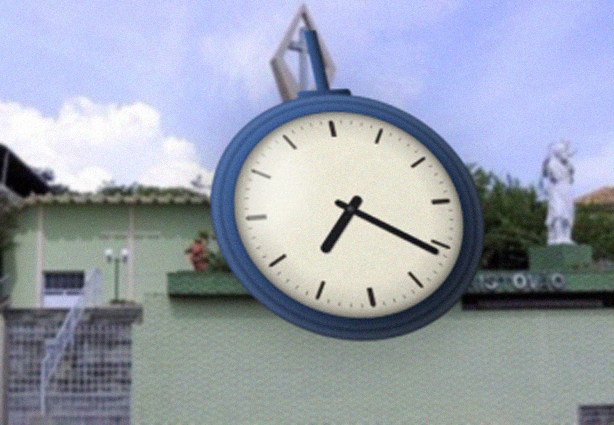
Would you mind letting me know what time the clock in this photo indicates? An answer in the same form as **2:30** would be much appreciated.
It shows **7:21**
